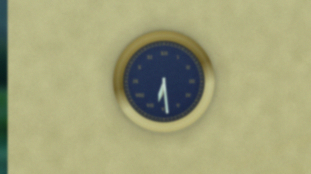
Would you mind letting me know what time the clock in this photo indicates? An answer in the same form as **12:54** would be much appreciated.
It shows **6:29**
